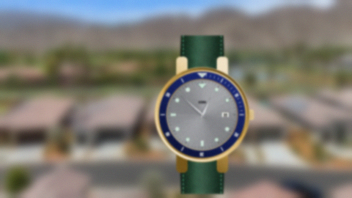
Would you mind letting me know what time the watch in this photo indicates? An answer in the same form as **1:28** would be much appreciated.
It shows **12:52**
